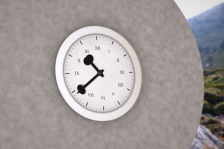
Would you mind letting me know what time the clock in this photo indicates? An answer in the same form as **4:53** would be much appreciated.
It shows **10:39**
